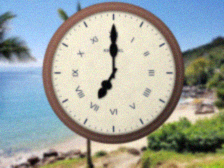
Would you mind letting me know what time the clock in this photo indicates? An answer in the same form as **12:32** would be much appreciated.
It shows **7:00**
